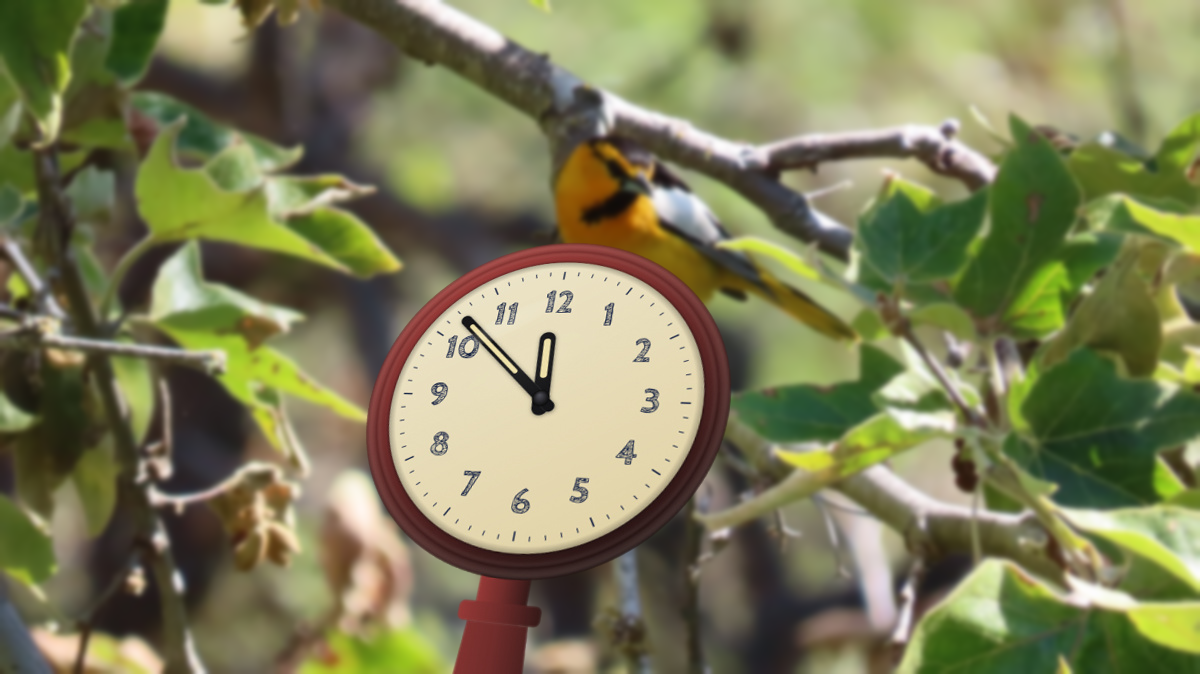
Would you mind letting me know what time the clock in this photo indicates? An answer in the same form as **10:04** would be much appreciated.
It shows **11:52**
